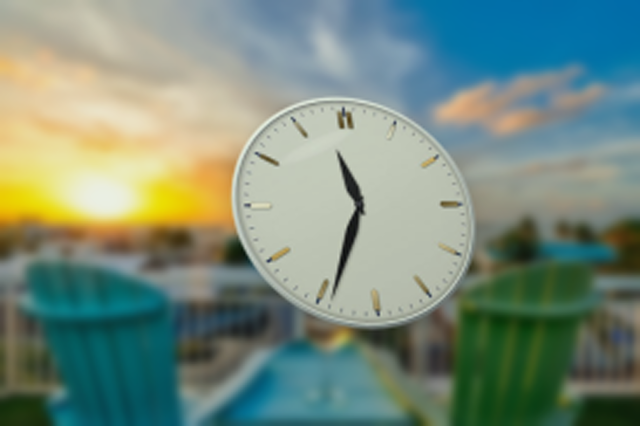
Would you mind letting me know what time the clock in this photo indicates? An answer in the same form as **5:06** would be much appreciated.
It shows **11:34**
